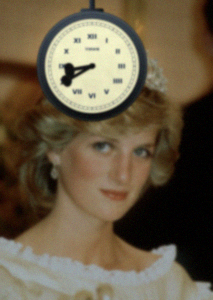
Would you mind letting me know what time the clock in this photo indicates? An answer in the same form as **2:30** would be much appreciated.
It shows **8:40**
